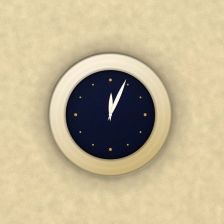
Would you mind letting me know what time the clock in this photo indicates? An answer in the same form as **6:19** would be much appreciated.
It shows **12:04**
